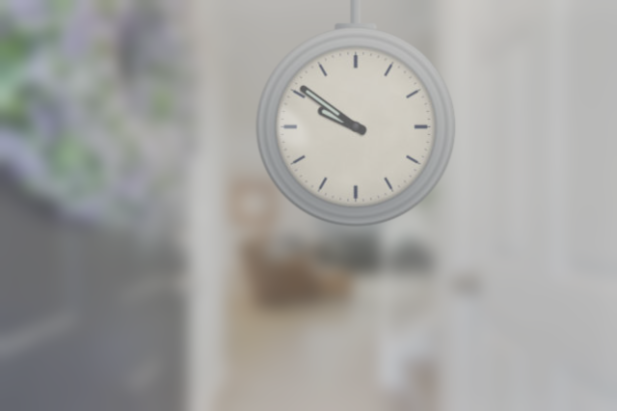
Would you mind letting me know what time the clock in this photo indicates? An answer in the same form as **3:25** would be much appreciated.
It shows **9:51**
